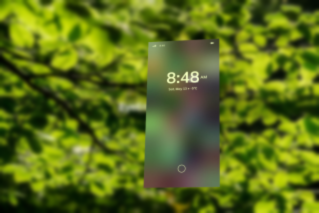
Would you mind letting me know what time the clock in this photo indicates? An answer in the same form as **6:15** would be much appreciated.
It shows **8:48**
